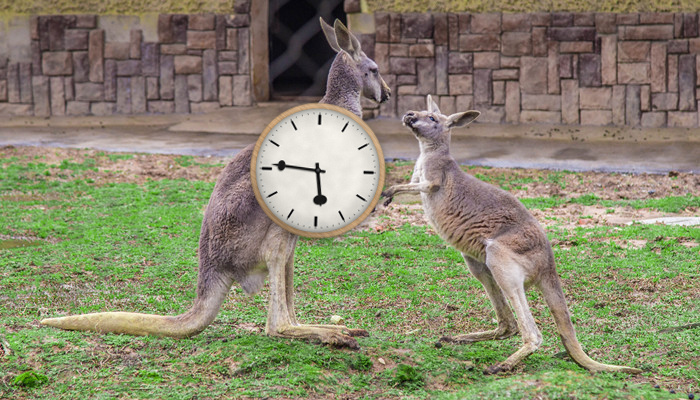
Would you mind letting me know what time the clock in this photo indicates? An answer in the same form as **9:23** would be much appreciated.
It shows **5:46**
